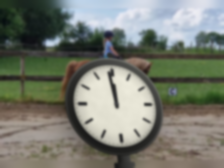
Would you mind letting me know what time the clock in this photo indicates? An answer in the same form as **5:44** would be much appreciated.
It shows **11:59**
